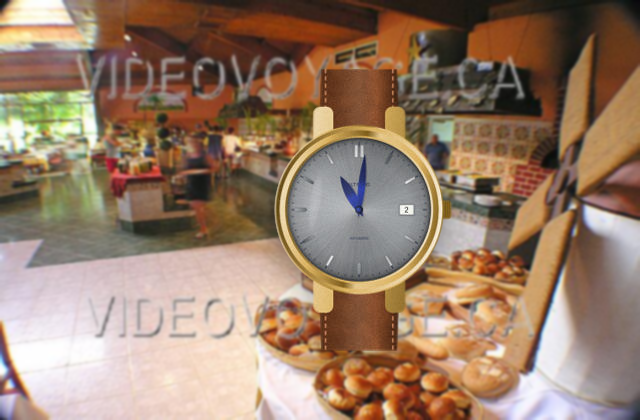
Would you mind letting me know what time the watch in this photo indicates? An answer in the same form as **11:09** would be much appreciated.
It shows **11:01**
